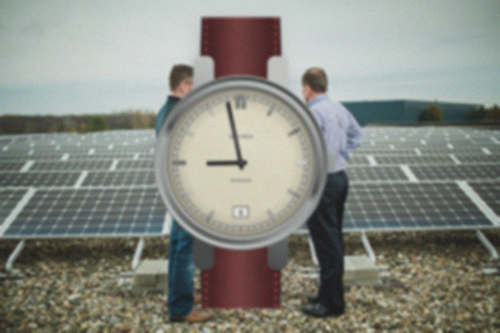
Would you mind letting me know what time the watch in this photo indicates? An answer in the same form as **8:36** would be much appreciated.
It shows **8:58**
